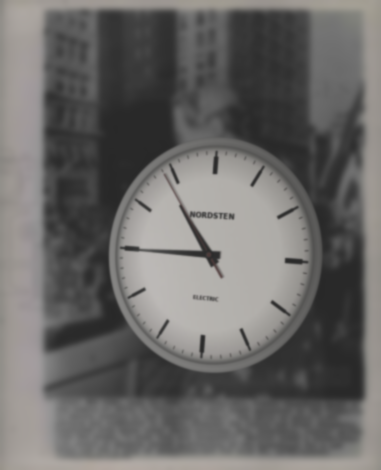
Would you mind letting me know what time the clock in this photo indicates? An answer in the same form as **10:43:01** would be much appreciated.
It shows **10:44:54**
